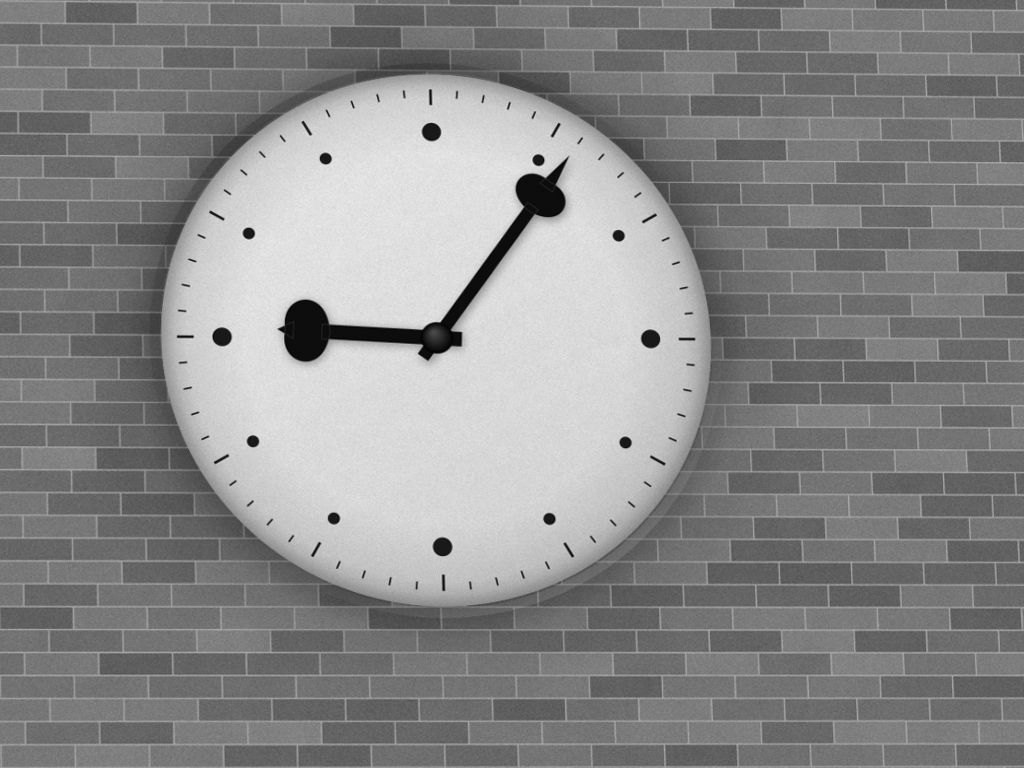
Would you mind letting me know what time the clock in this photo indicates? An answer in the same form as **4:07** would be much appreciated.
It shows **9:06**
